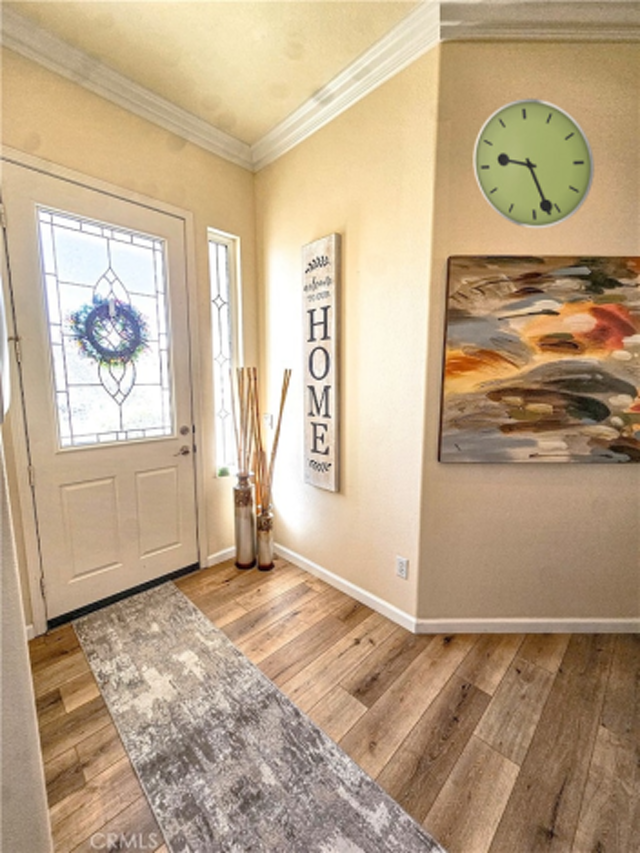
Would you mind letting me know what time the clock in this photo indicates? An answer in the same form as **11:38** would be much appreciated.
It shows **9:27**
